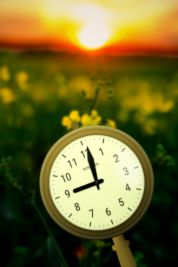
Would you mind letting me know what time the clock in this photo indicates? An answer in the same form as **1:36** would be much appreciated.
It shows **9:01**
